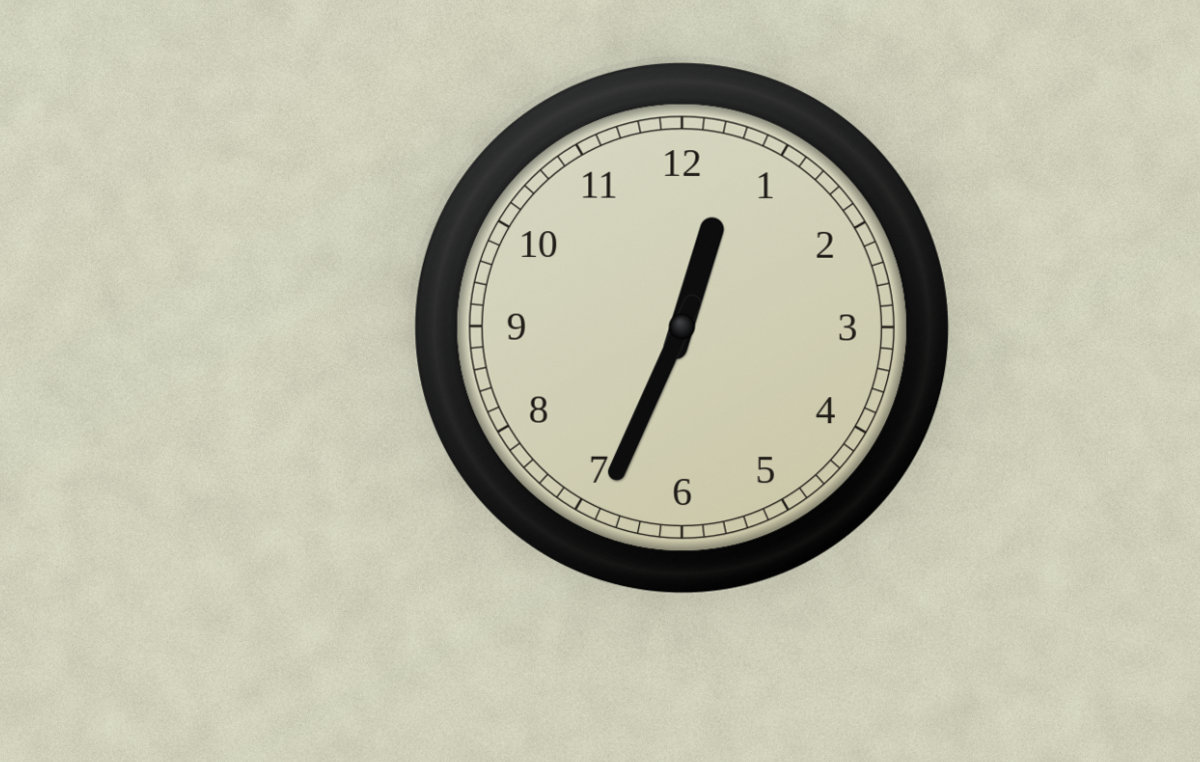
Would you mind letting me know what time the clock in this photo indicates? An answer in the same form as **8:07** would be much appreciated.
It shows **12:34**
